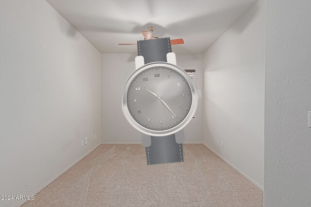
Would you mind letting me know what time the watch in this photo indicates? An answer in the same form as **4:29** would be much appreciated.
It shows **10:24**
